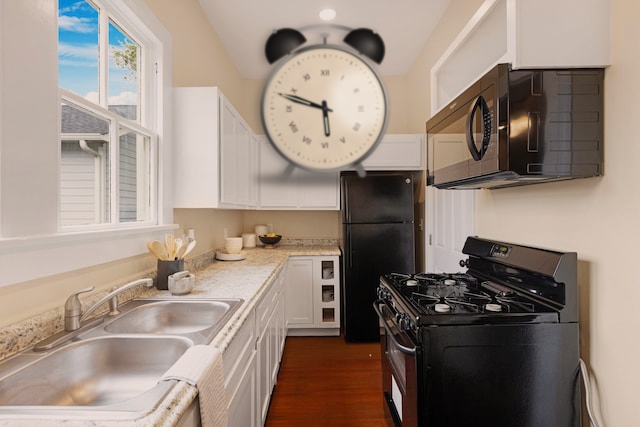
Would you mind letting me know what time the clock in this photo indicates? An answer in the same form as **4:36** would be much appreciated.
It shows **5:48**
